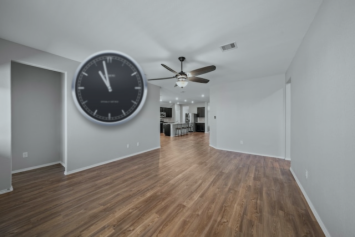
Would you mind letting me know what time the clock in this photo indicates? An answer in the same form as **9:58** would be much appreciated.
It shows **10:58**
